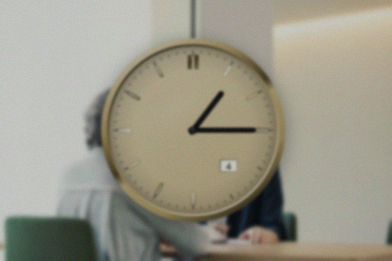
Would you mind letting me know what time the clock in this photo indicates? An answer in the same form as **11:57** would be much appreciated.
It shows **1:15**
